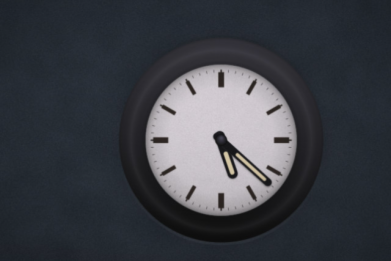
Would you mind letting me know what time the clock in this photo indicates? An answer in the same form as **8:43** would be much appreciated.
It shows **5:22**
